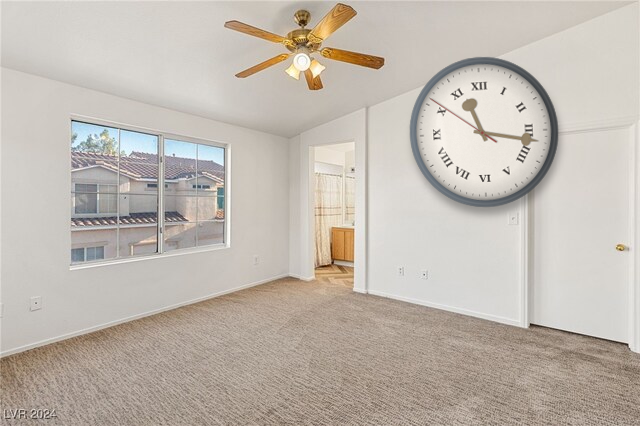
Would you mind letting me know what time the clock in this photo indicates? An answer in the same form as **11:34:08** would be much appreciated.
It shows **11:16:51**
